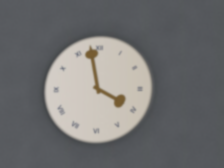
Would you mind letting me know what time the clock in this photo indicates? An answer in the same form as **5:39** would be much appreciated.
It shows **3:58**
